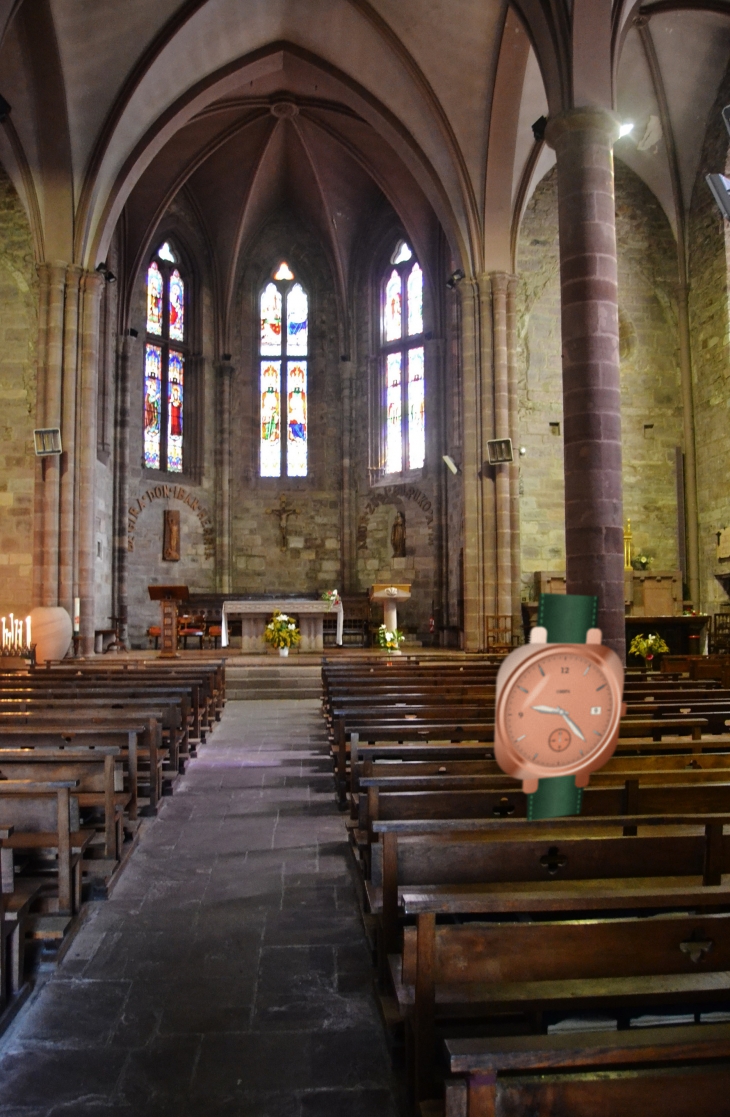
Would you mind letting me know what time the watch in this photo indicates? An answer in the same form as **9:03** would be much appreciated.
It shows **9:23**
